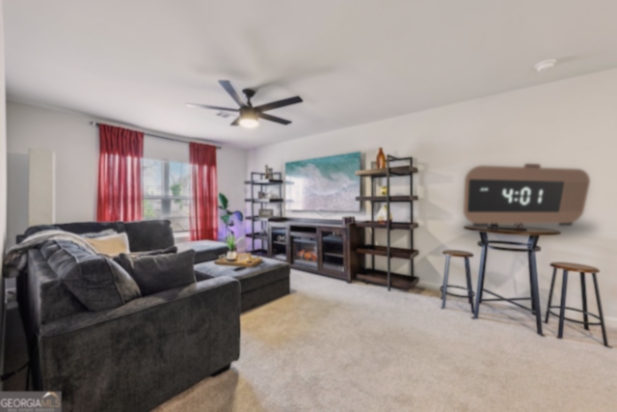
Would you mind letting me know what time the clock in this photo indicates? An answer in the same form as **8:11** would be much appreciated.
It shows **4:01**
